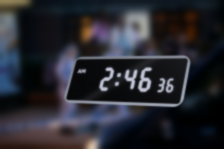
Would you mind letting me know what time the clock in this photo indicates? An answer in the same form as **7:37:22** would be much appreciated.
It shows **2:46:36**
